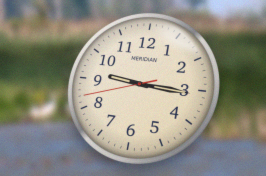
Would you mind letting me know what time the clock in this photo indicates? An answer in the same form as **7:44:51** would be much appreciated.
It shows **9:15:42**
